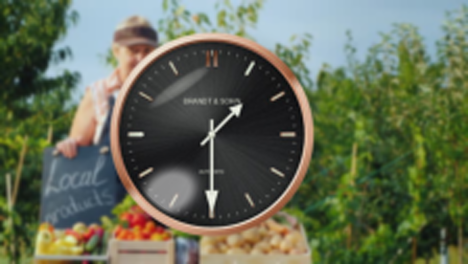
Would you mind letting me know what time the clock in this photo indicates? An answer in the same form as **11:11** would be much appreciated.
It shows **1:30**
